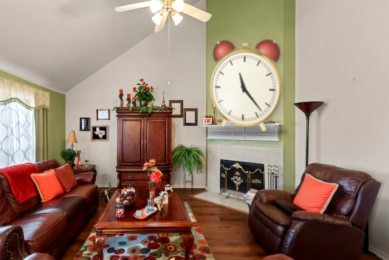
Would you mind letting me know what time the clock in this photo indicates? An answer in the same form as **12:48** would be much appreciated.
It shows **11:23**
